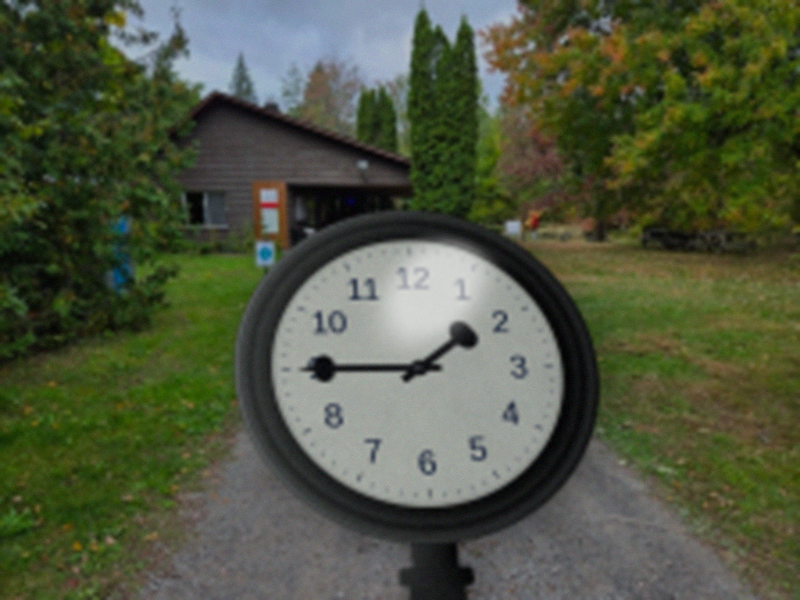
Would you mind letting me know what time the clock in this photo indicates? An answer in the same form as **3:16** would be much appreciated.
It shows **1:45**
